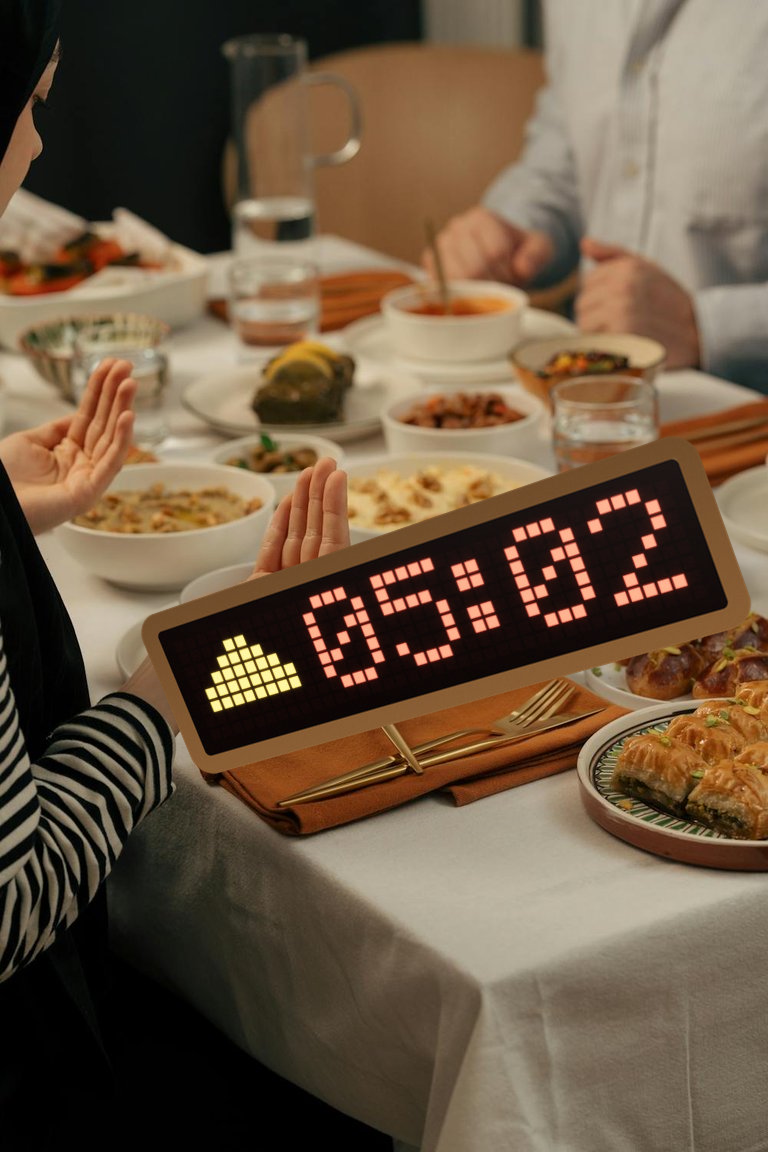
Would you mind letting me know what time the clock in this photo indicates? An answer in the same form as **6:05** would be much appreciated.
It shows **5:02**
